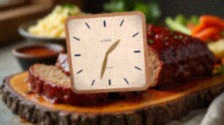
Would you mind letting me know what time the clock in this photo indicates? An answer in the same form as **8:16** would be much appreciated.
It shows **1:33**
